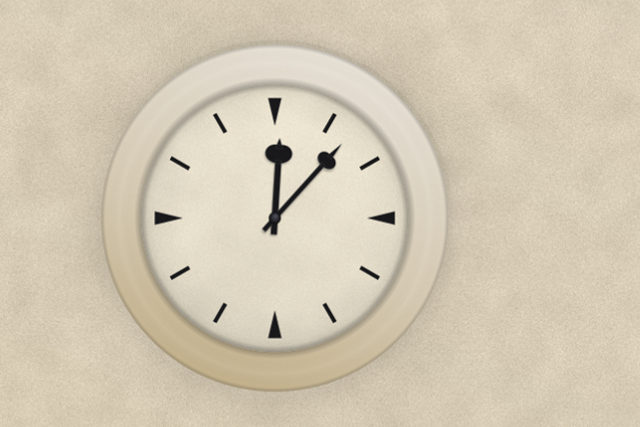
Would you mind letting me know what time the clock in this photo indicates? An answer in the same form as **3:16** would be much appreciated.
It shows **12:07**
